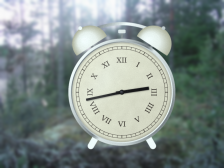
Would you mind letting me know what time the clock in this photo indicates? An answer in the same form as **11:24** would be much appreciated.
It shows **2:43**
